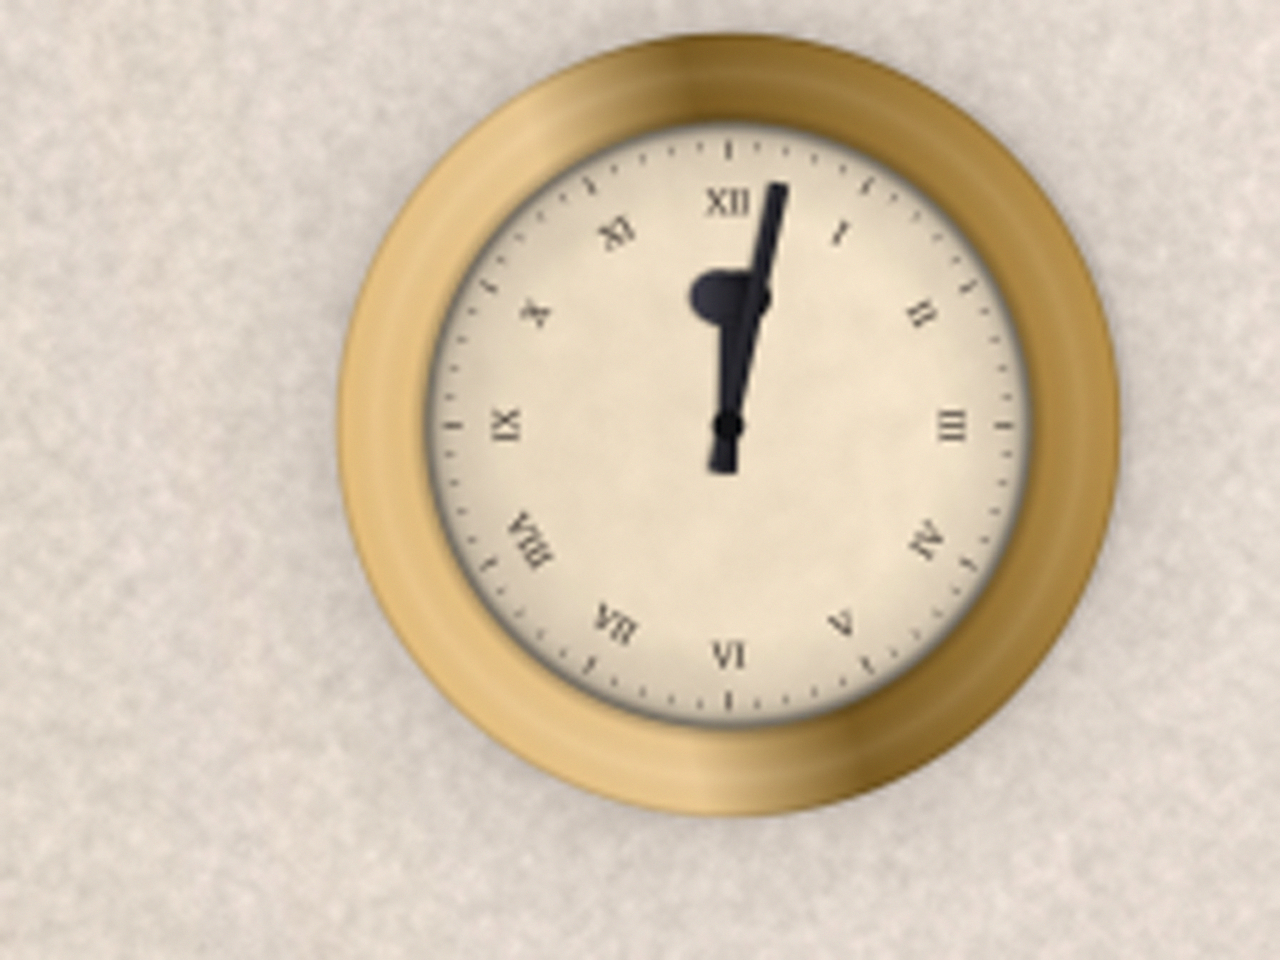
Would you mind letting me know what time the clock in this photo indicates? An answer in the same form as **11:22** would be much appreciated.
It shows **12:02**
